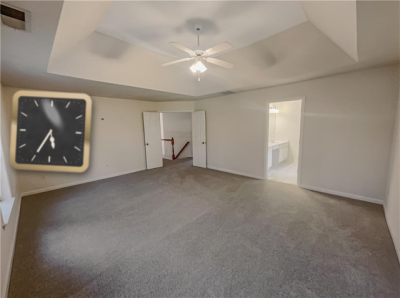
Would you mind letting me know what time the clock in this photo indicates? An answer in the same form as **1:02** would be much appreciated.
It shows **5:35**
